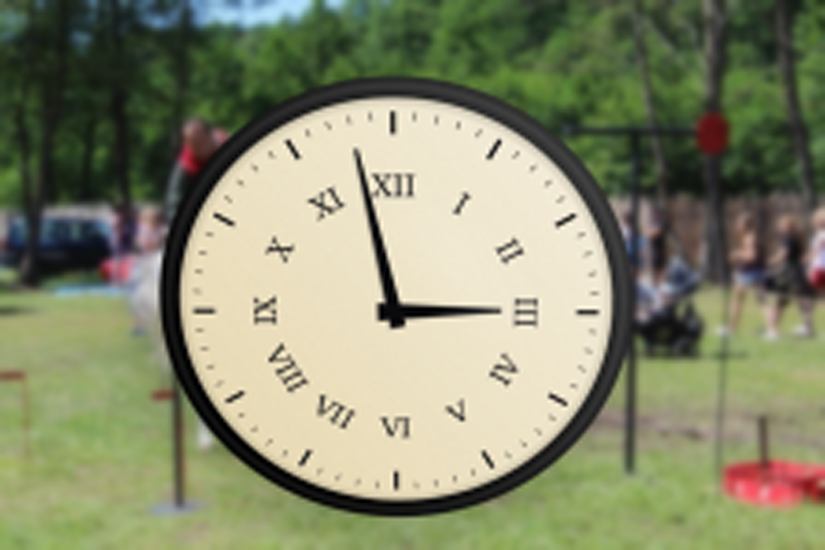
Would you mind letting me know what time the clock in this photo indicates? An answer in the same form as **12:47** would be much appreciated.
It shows **2:58**
